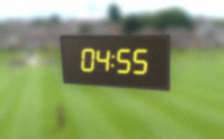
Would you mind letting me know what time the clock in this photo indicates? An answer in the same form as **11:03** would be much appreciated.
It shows **4:55**
